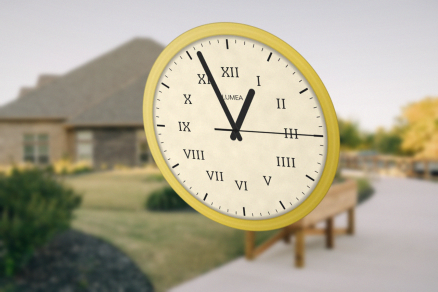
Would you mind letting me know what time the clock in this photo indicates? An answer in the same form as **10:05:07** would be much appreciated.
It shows **12:56:15**
